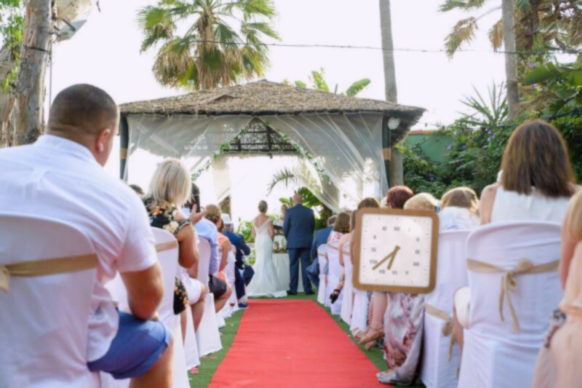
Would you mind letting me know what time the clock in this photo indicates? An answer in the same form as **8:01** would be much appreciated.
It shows **6:38**
